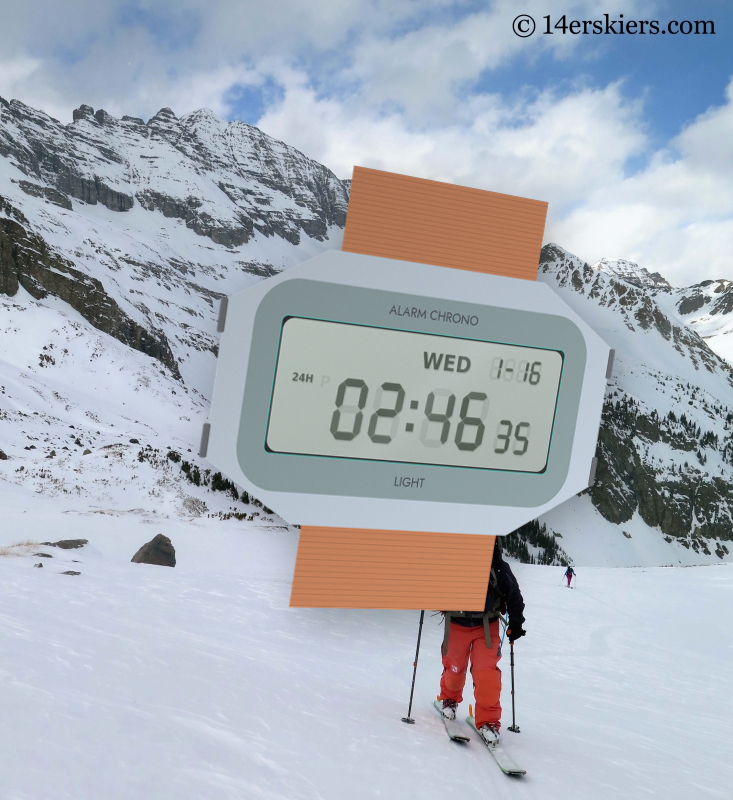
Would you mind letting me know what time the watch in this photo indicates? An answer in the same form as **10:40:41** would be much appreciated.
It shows **2:46:35**
